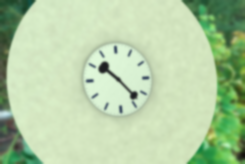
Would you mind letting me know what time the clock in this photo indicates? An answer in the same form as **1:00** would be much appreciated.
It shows **10:23**
